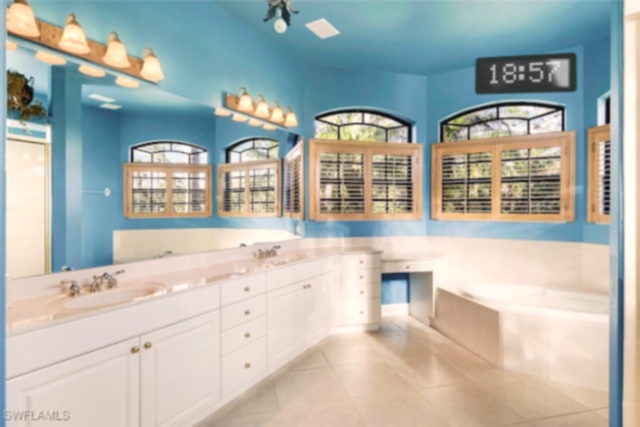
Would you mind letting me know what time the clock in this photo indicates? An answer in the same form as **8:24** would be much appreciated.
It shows **18:57**
